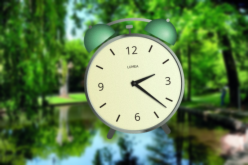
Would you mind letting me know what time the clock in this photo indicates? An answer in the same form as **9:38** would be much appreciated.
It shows **2:22**
